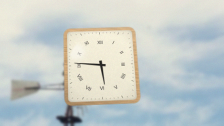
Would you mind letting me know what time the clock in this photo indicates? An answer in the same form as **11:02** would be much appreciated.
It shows **5:46**
